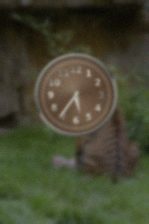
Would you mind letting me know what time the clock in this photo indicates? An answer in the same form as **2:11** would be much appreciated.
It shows **5:36**
